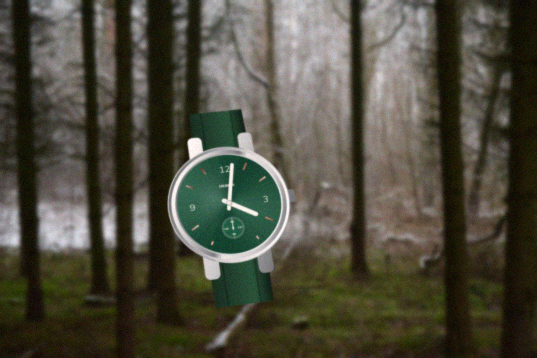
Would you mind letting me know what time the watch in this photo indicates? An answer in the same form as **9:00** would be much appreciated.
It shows **4:02**
